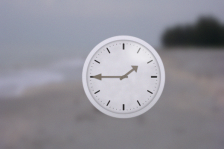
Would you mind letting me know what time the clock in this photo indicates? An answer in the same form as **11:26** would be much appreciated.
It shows **1:45**
